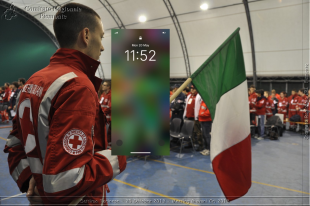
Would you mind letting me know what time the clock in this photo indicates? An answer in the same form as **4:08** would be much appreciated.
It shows **11:52**
